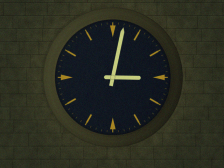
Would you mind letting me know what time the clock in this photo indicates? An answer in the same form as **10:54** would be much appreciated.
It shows **3:02**
